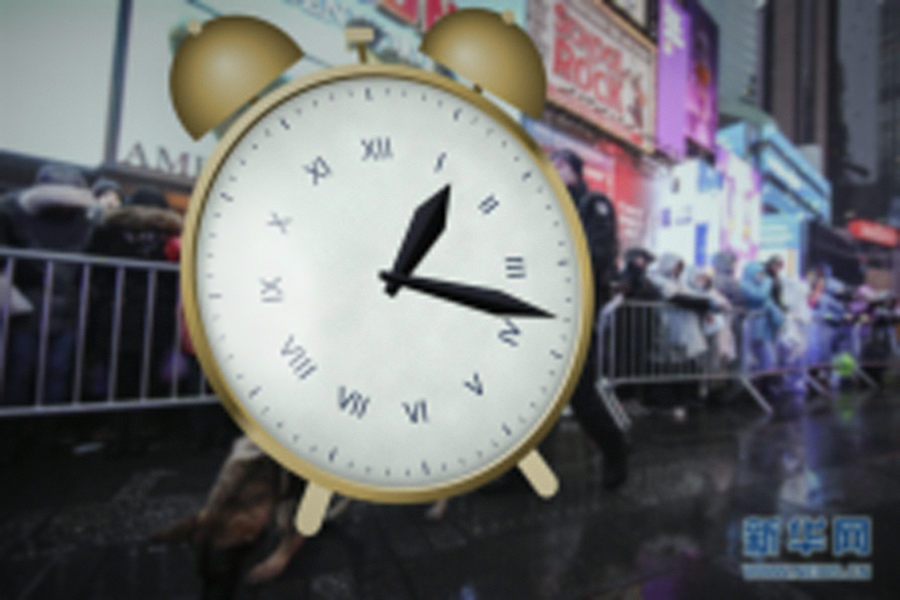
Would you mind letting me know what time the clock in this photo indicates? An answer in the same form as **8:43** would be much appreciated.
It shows **1:18**
